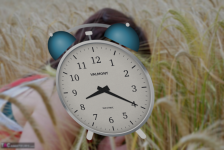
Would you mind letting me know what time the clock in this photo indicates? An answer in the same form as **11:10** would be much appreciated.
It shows **8:20**
